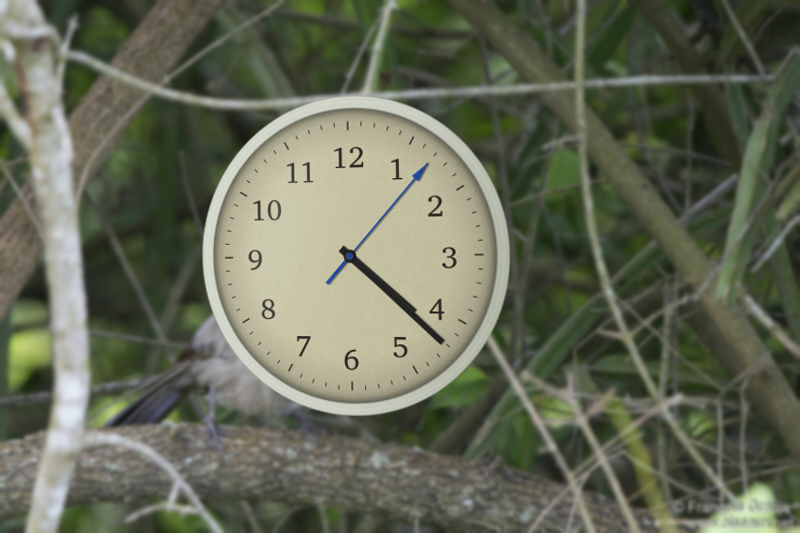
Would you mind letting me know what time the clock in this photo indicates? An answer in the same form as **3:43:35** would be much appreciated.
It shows **4:22:07**
